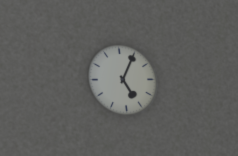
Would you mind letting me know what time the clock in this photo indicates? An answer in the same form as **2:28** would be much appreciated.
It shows **5:05**
